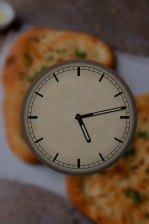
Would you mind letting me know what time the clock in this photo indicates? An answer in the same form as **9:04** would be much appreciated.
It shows **5:13**
